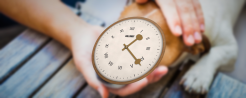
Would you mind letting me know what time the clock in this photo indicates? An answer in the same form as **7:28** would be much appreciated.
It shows **1:22**
